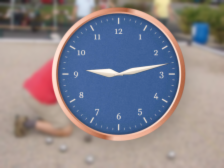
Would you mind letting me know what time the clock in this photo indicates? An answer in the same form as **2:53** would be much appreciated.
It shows **9:13**
